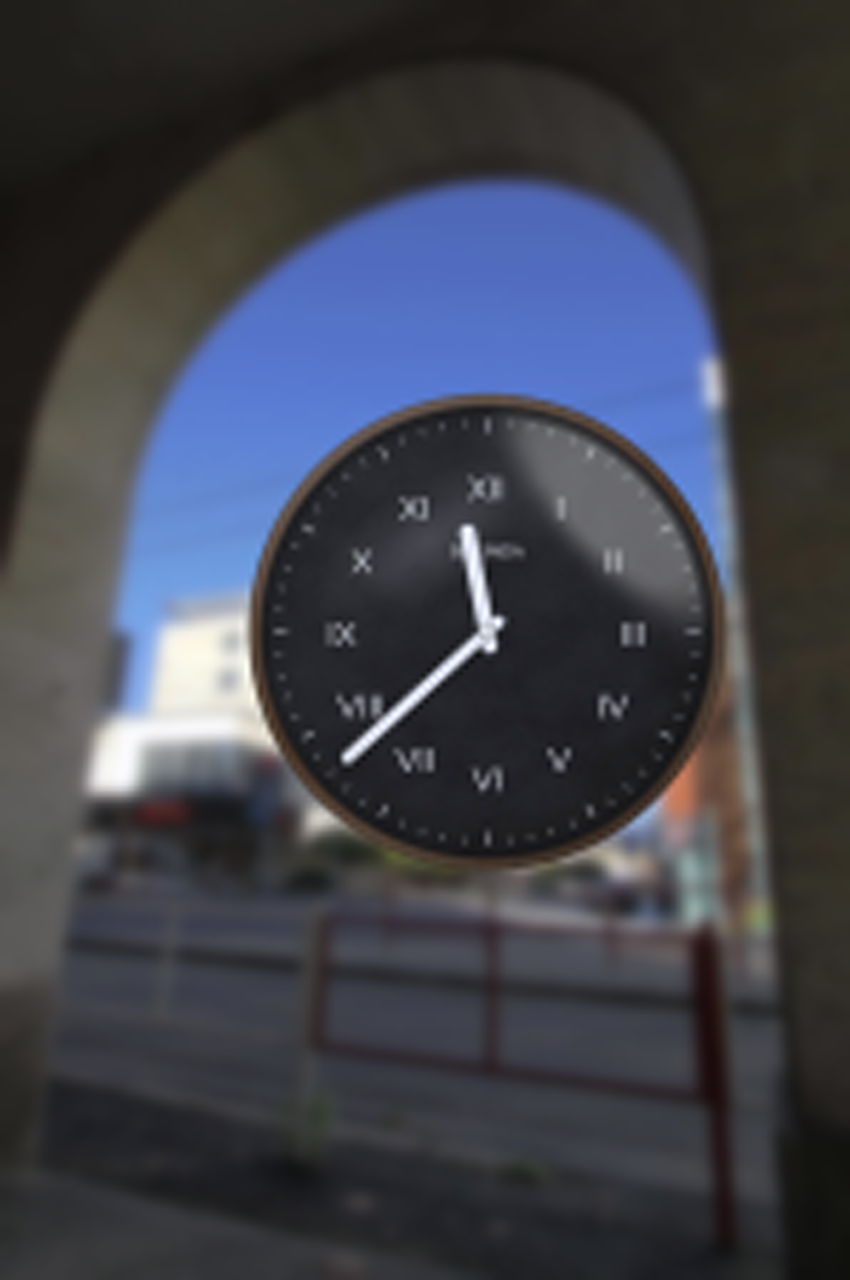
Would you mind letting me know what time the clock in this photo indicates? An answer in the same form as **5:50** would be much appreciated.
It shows **11:38**
